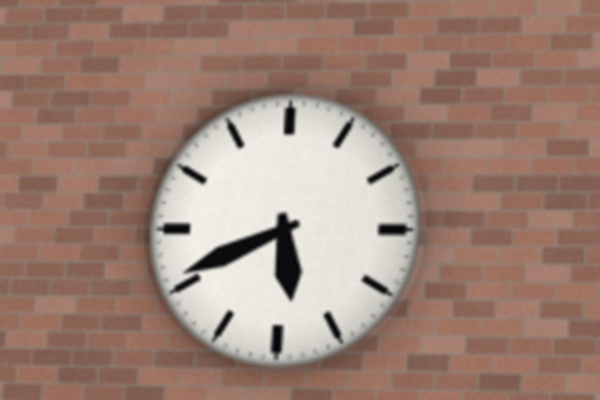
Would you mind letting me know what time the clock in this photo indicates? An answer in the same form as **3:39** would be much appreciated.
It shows **5:41**
